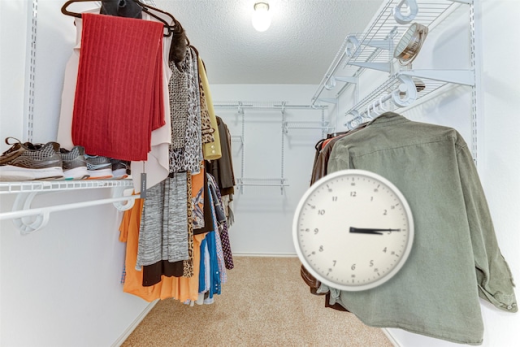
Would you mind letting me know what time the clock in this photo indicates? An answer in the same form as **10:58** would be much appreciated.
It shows **3:15**
